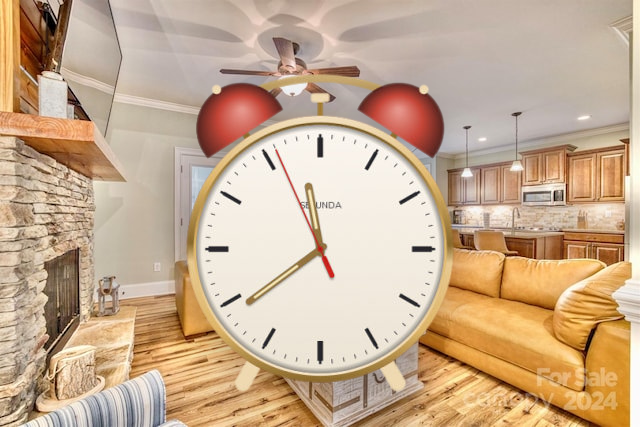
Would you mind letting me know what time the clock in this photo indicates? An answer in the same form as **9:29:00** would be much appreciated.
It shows **11:38:56**
